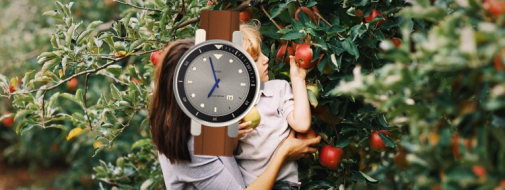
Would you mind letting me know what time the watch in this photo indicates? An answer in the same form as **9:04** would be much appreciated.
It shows **6:57**
